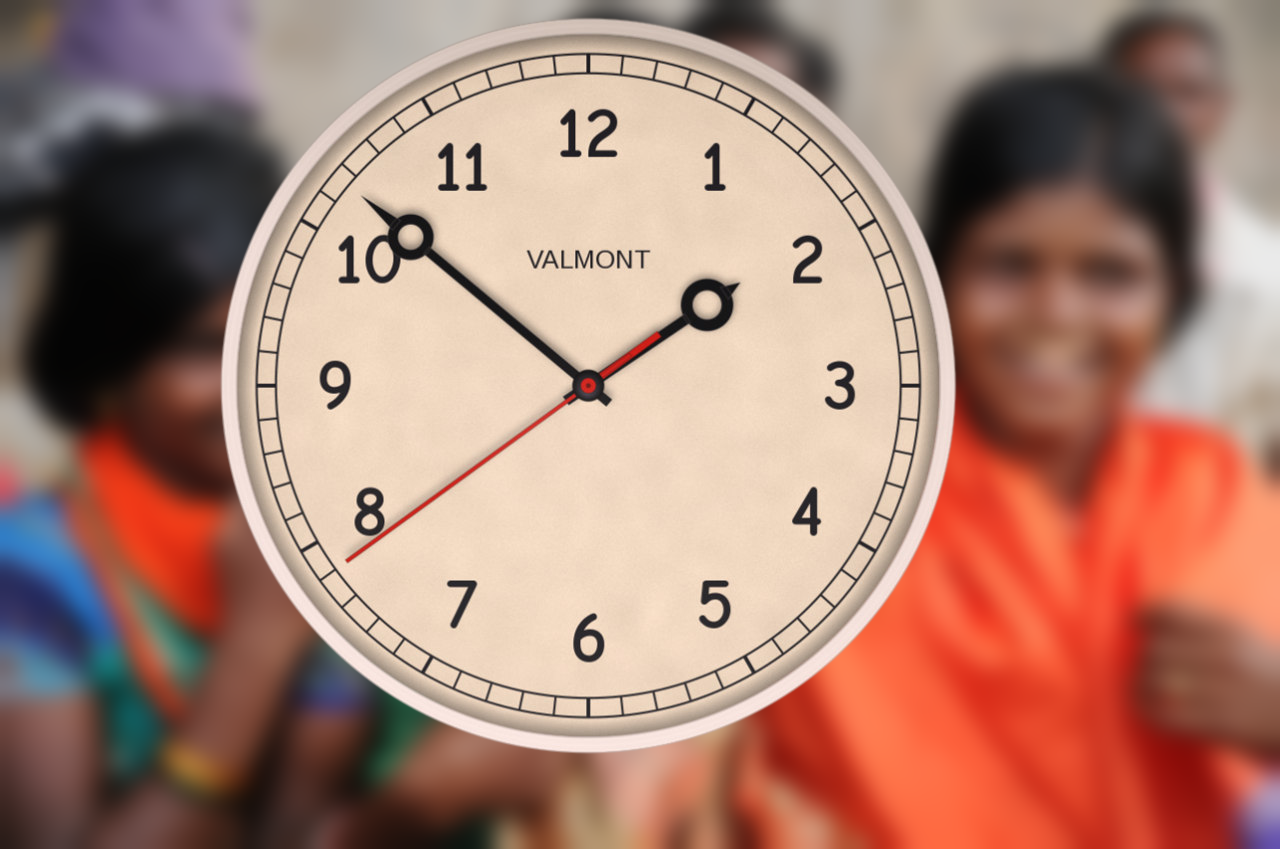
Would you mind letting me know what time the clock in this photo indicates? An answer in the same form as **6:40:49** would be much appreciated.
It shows **1:51:39**
